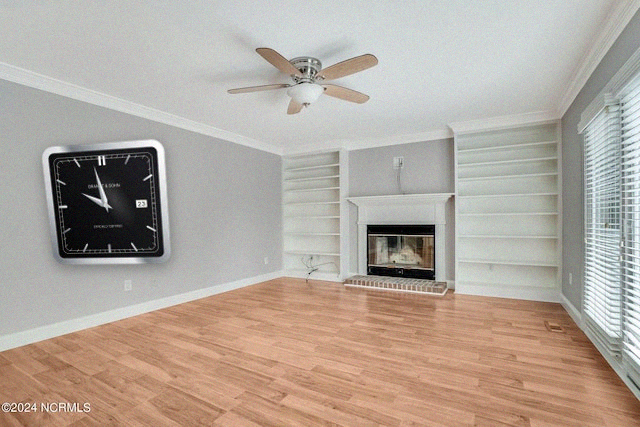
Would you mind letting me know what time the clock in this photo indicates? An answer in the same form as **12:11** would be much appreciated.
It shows **9:58**
